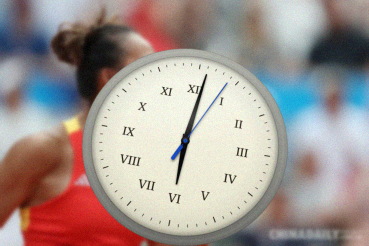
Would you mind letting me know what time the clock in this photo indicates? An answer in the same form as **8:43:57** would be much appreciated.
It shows **6:01:04**
